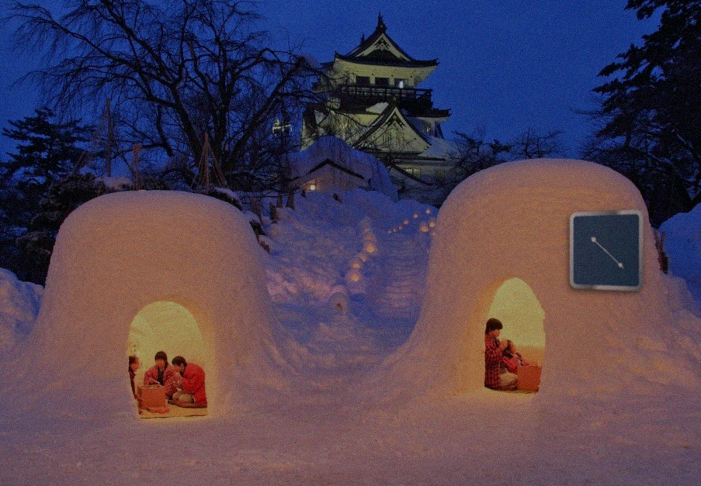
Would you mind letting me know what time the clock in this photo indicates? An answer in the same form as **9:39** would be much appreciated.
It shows **10:22**
